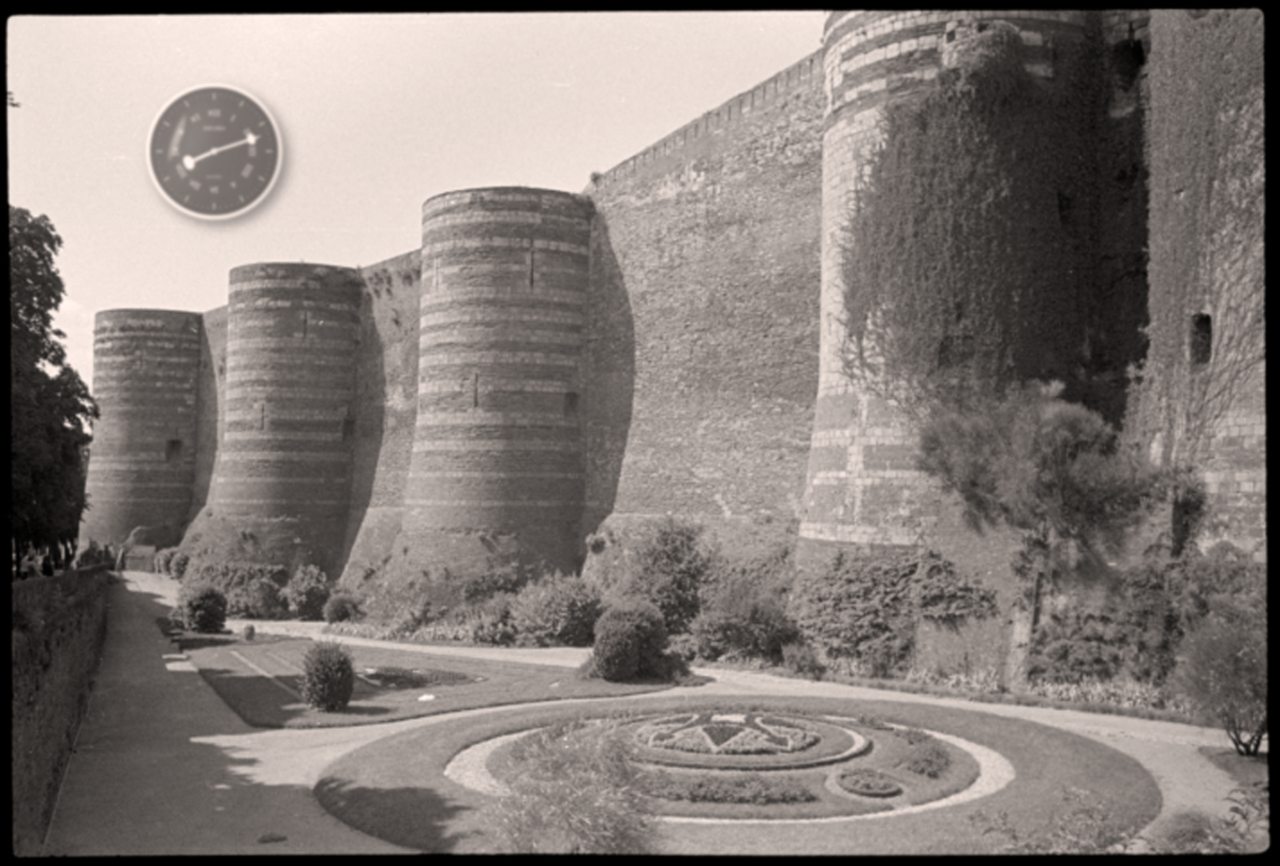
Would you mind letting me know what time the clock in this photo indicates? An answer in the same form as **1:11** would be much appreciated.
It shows **8:12**
